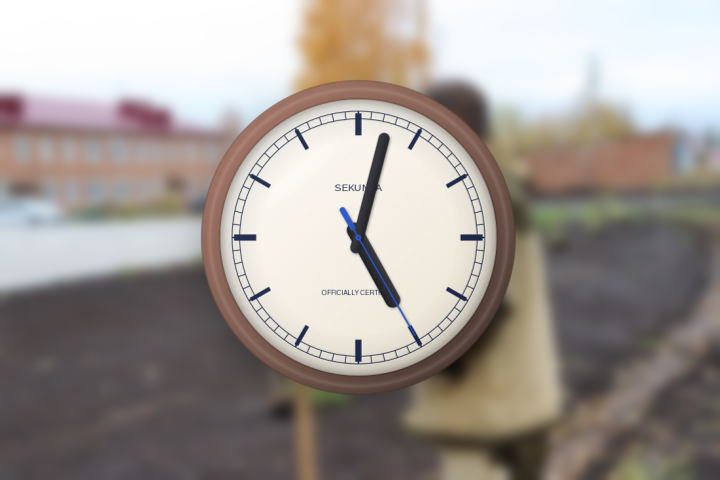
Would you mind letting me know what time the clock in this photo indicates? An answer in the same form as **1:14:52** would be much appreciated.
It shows **5:02:25**
